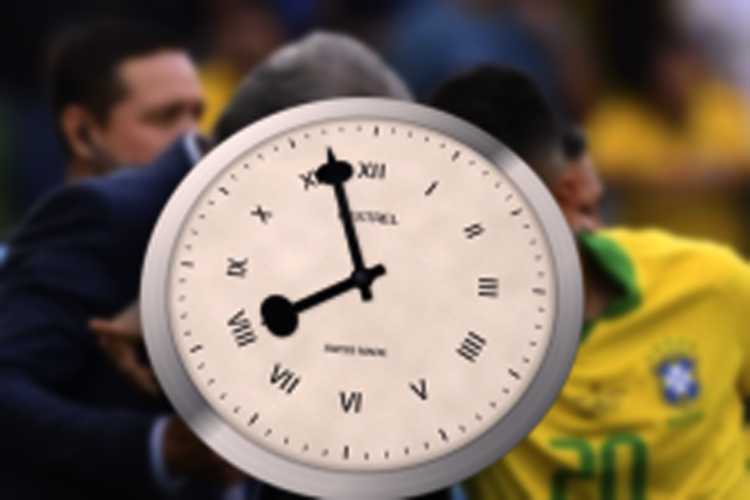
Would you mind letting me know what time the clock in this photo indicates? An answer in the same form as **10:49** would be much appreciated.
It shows **7:57**
